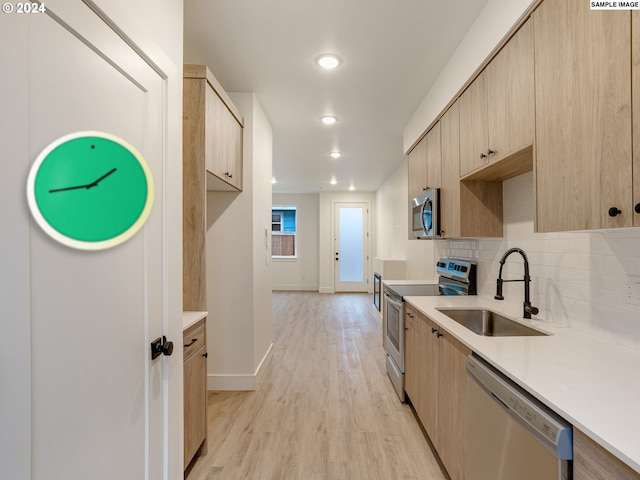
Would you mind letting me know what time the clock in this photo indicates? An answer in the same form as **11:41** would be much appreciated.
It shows **1:43**
